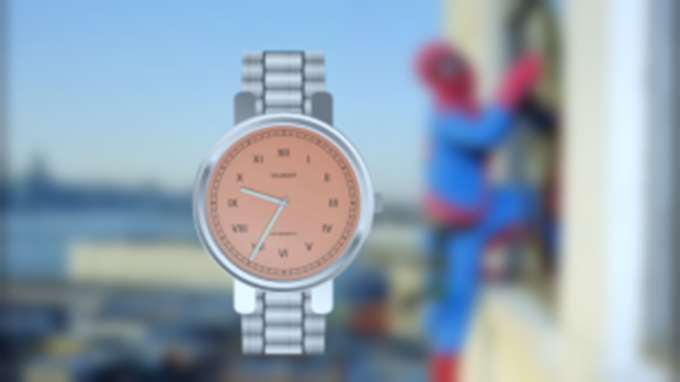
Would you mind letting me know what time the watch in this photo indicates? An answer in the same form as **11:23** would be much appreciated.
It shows **9:35**
